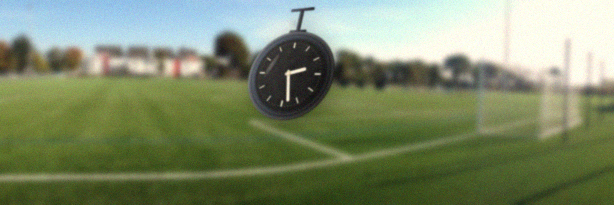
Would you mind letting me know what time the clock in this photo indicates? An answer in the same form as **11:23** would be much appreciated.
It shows **2:28**
